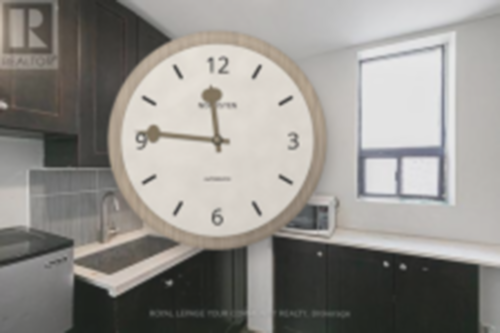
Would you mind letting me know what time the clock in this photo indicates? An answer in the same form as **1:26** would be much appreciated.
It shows **11:46**
